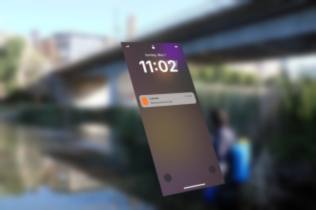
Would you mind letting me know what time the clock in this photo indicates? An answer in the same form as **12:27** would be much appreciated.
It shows **11:02**
